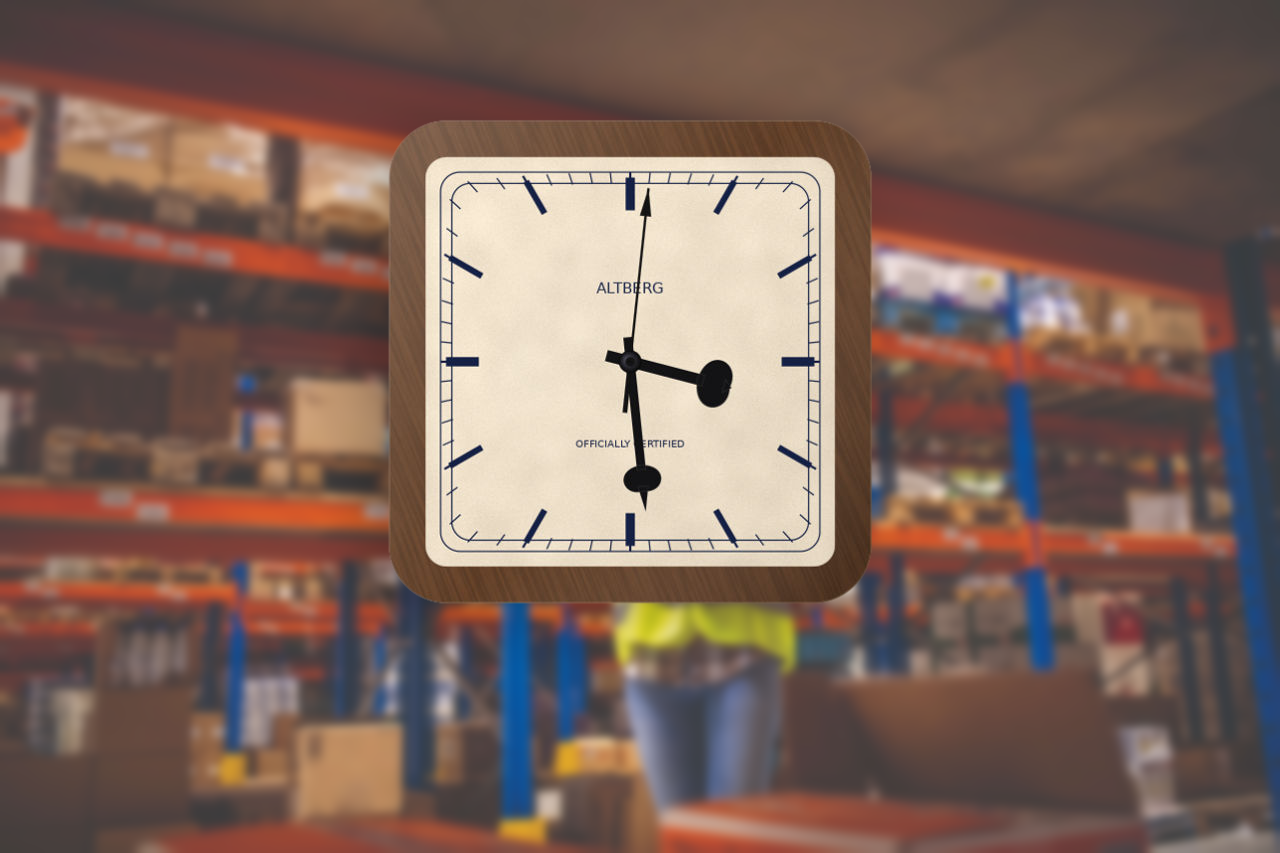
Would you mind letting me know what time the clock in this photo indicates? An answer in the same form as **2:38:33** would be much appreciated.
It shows **3:29:01**
